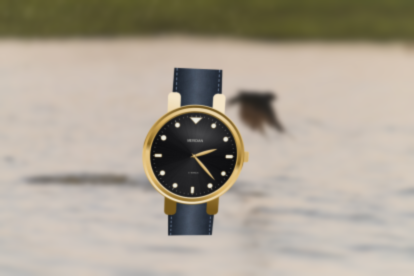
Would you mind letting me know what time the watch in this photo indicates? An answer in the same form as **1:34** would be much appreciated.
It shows **2:23**
